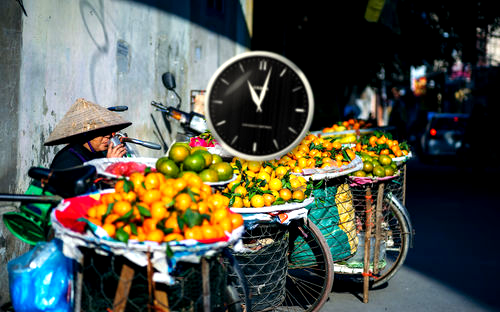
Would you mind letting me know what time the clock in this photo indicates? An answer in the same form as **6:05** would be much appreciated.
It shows **11:02**
